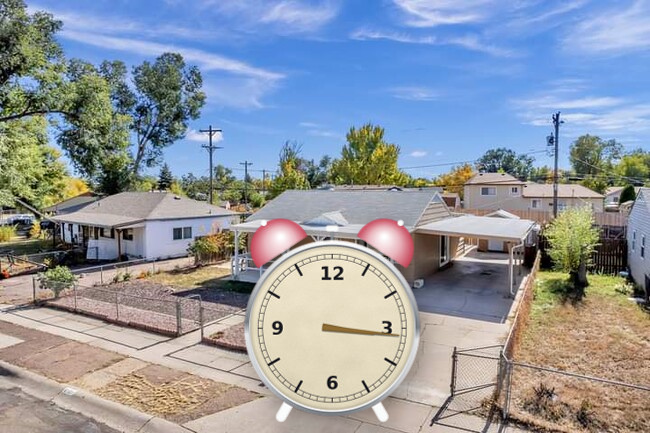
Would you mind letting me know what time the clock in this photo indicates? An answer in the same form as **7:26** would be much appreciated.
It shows **3:16**
